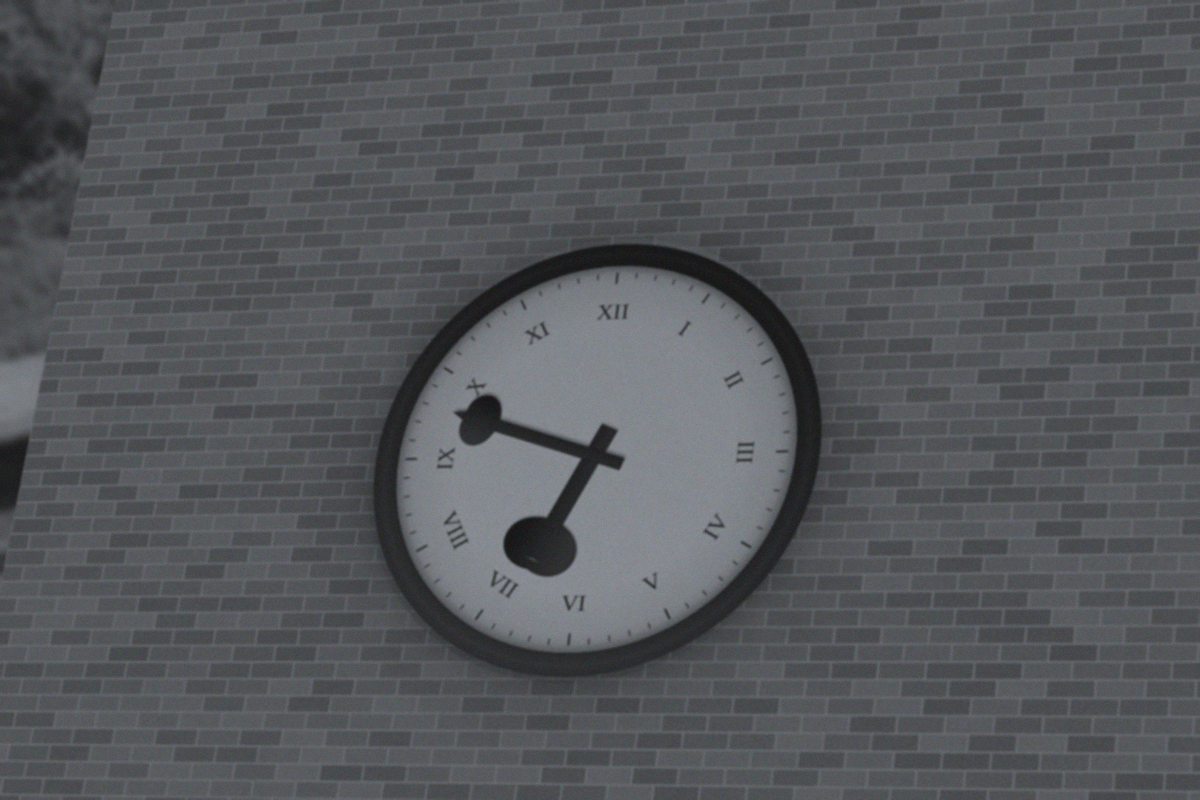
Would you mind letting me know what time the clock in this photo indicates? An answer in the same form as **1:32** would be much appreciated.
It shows **6:48**
